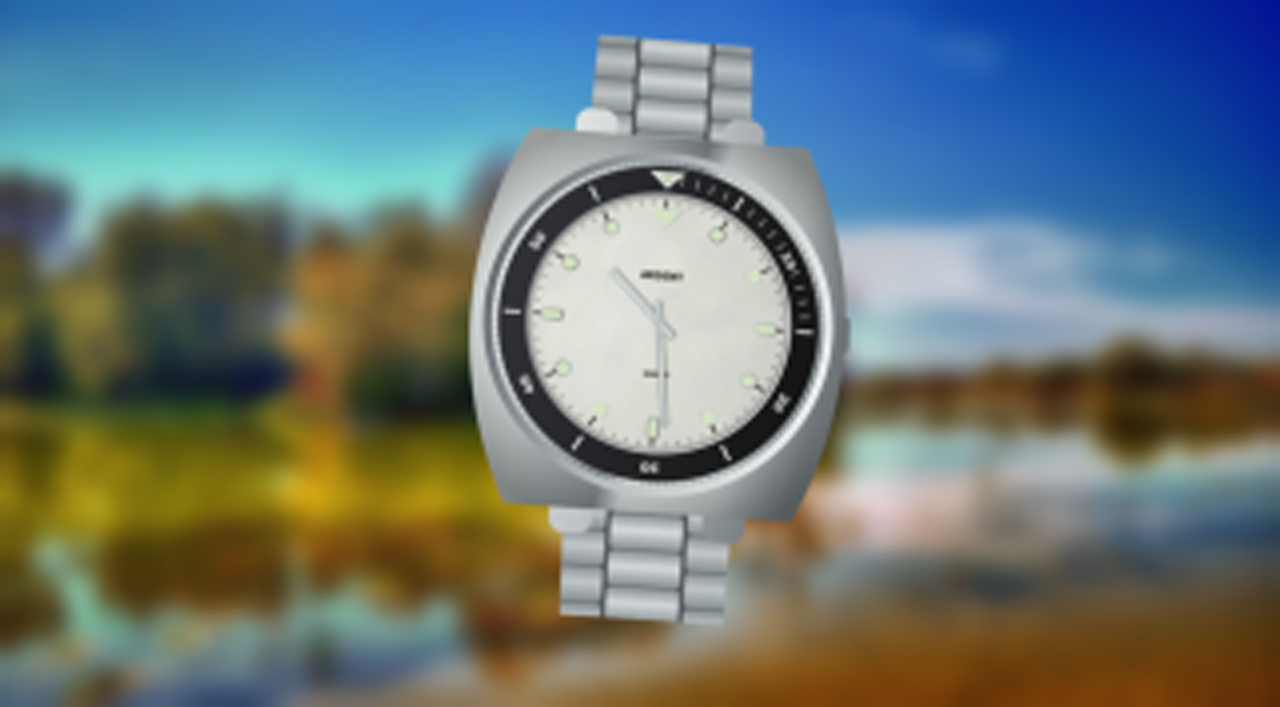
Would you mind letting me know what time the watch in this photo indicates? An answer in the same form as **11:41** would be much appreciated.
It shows **10:29**
